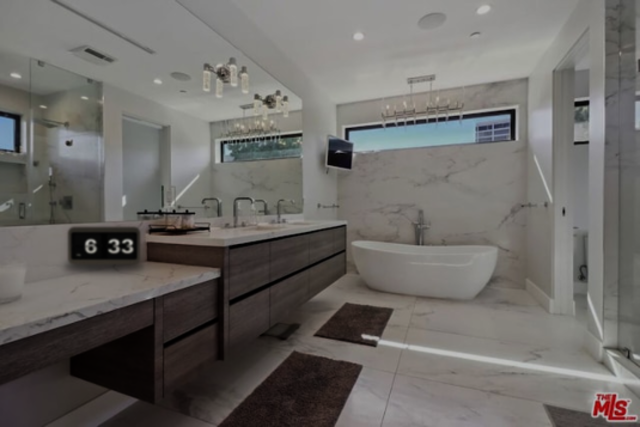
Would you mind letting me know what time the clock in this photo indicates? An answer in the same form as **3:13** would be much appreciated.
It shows **6:33**
